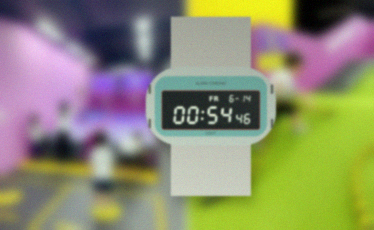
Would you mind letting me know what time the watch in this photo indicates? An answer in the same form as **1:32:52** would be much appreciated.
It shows **0:54:46**
